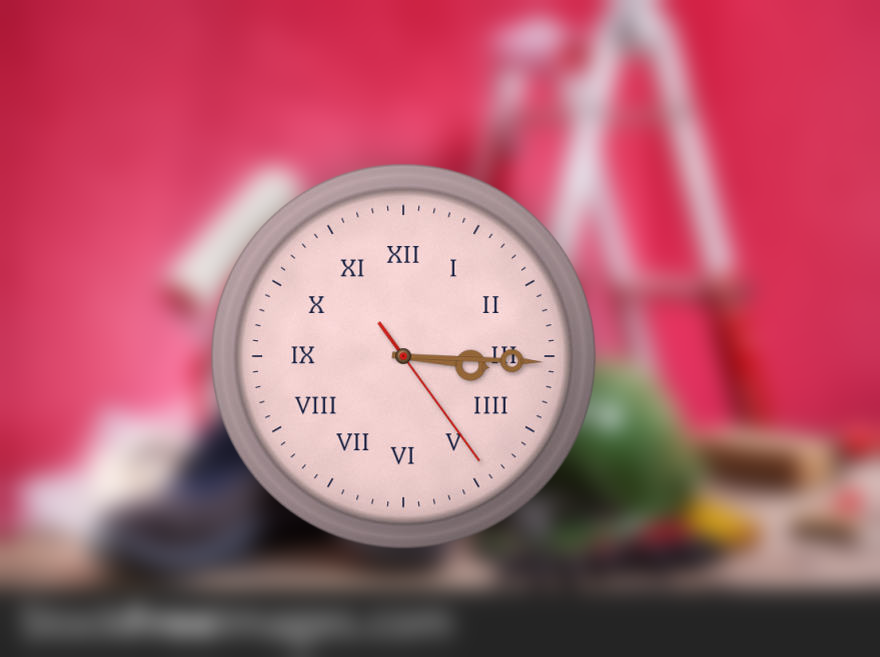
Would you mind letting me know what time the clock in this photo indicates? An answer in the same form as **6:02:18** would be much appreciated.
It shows **3:15:24**
